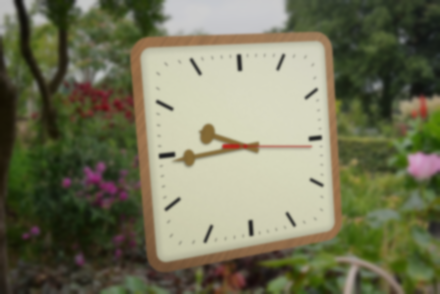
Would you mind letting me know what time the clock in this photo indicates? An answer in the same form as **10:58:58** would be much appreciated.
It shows **9:44:16**
